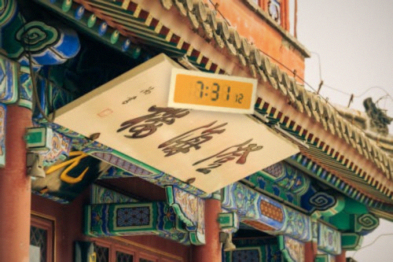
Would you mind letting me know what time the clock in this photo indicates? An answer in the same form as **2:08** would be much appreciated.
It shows **7:31**
